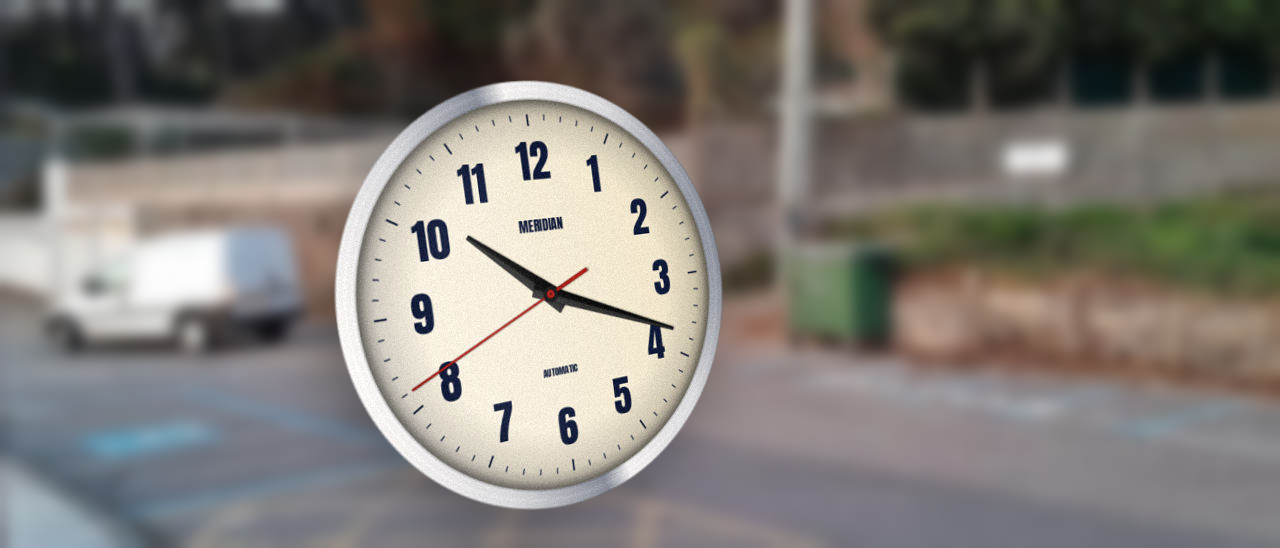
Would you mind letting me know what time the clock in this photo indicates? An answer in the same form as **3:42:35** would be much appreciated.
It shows **10:18:41**
